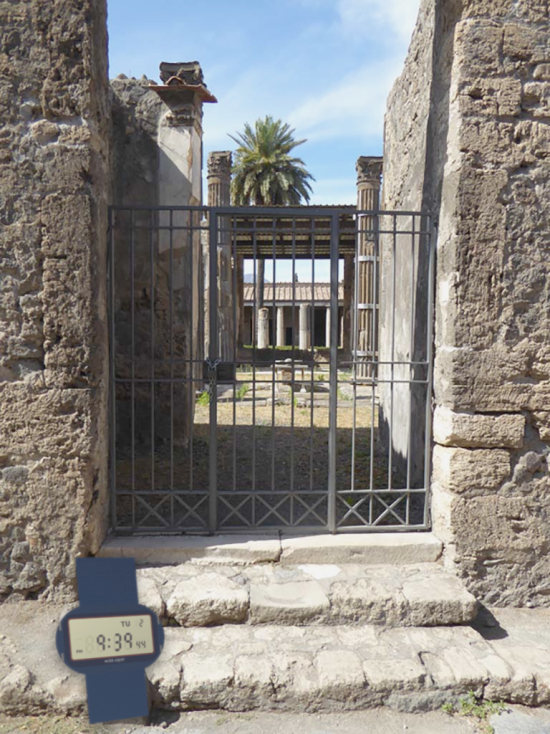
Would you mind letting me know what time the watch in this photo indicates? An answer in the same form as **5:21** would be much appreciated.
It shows **9:39**
